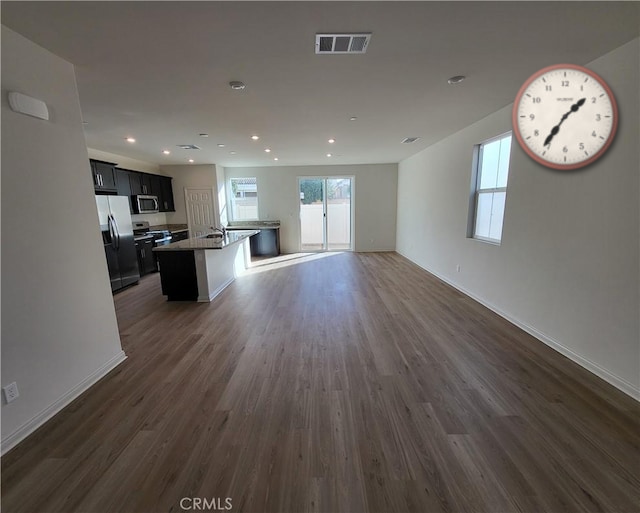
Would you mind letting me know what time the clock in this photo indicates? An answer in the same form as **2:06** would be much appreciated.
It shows **1:36**
